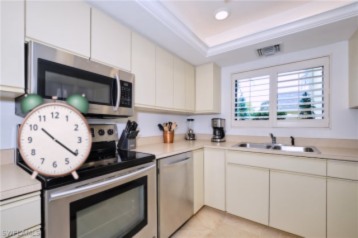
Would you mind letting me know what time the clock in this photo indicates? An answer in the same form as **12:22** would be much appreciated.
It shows **10:21**
